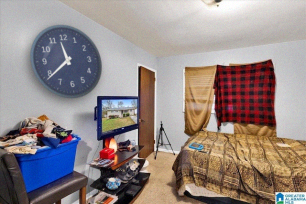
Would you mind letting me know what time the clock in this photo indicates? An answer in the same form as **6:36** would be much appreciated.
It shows **11:39**
